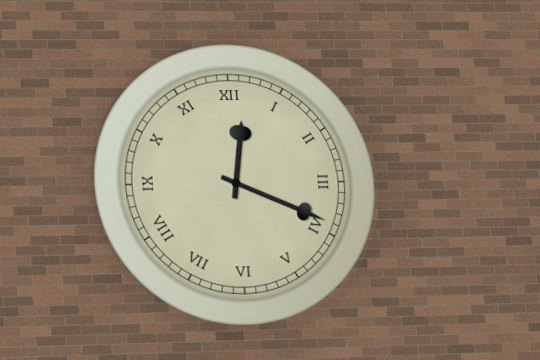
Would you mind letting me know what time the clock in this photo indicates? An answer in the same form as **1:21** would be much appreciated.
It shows **12:19**
